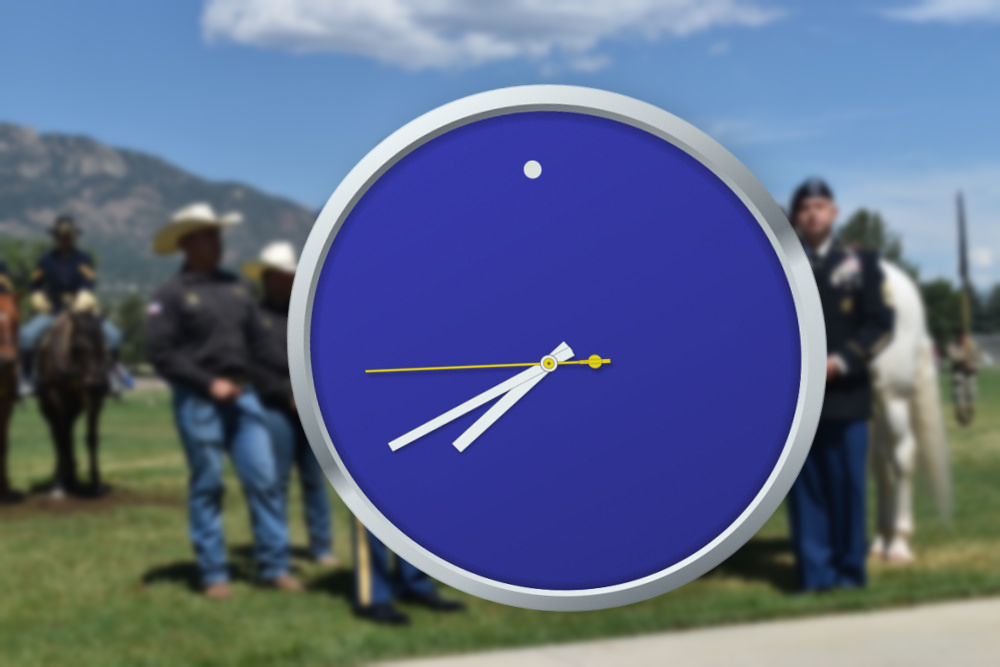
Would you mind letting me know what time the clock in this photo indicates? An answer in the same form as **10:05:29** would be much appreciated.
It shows **7:40:45**
